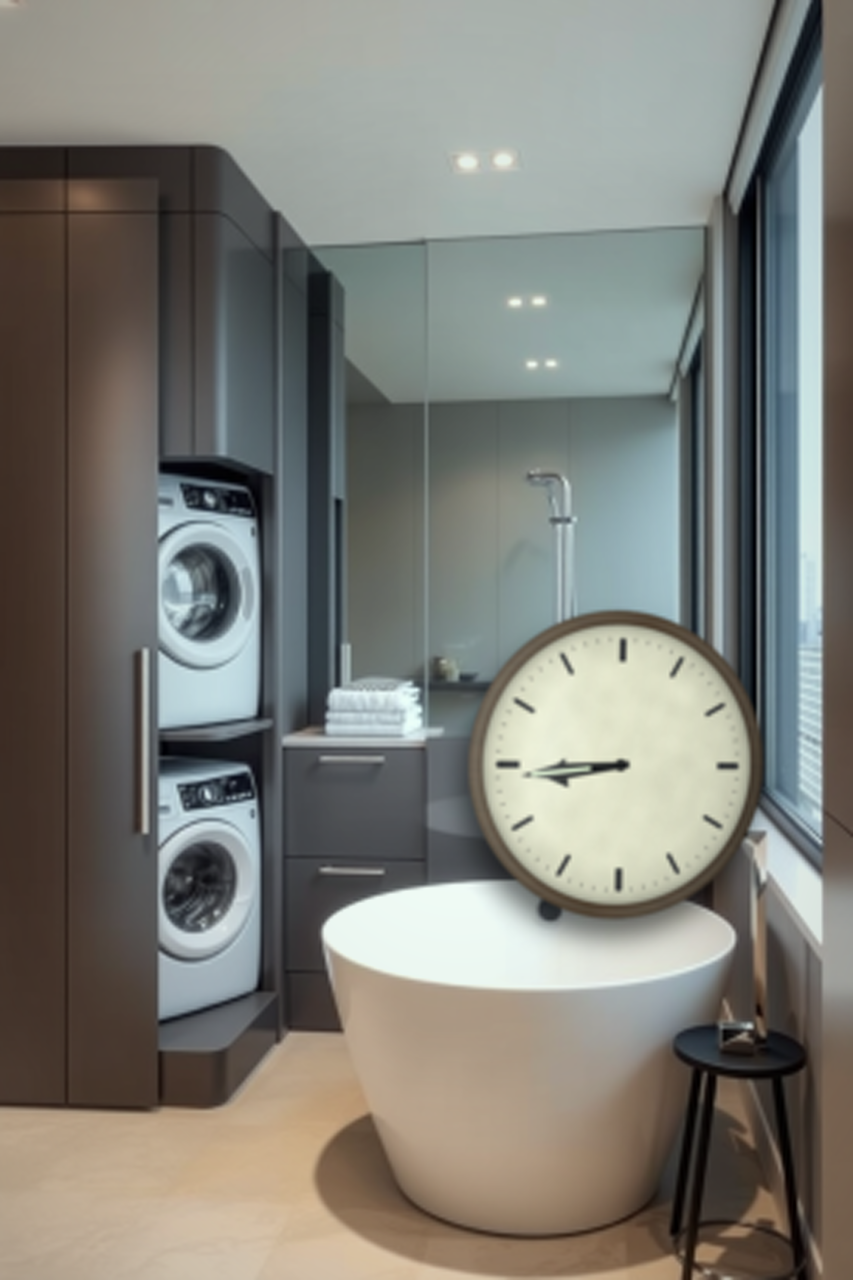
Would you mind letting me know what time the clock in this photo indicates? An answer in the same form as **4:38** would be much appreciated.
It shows **8:44**
